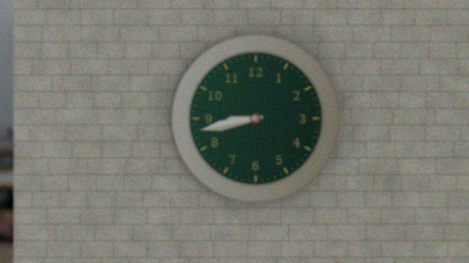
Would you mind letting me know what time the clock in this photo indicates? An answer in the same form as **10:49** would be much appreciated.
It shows **8:43**
